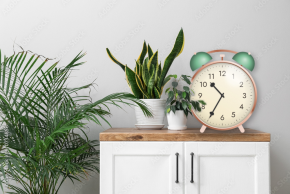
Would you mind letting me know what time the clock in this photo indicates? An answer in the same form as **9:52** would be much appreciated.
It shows **10:35**
